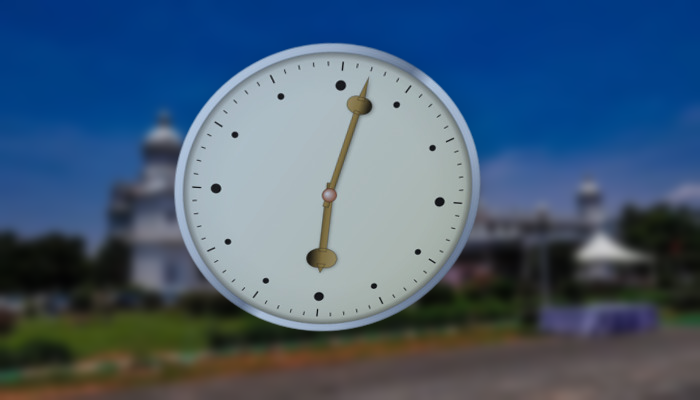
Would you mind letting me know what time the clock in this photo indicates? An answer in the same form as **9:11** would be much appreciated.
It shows **6:02**
